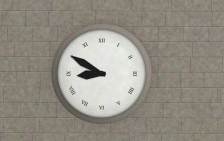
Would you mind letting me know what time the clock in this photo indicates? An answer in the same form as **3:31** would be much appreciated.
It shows **8:50**
